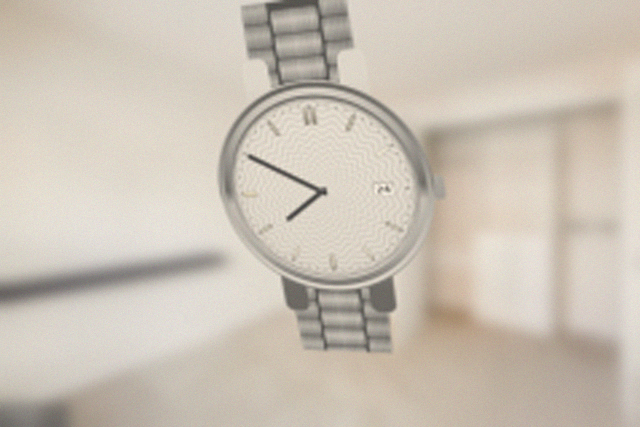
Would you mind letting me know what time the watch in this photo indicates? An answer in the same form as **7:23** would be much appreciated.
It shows **7:50**
